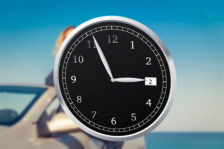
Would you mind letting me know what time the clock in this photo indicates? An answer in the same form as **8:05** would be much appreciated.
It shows **2:56**
